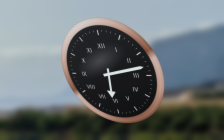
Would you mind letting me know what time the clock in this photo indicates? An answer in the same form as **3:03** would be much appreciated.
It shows **6:13**
